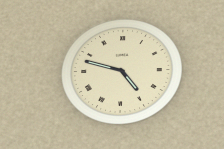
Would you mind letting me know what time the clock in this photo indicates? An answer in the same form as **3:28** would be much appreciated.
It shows **4:48**
